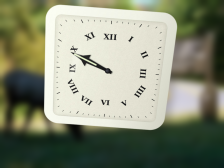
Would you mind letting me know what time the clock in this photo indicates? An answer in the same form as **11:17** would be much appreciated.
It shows **9:49**
